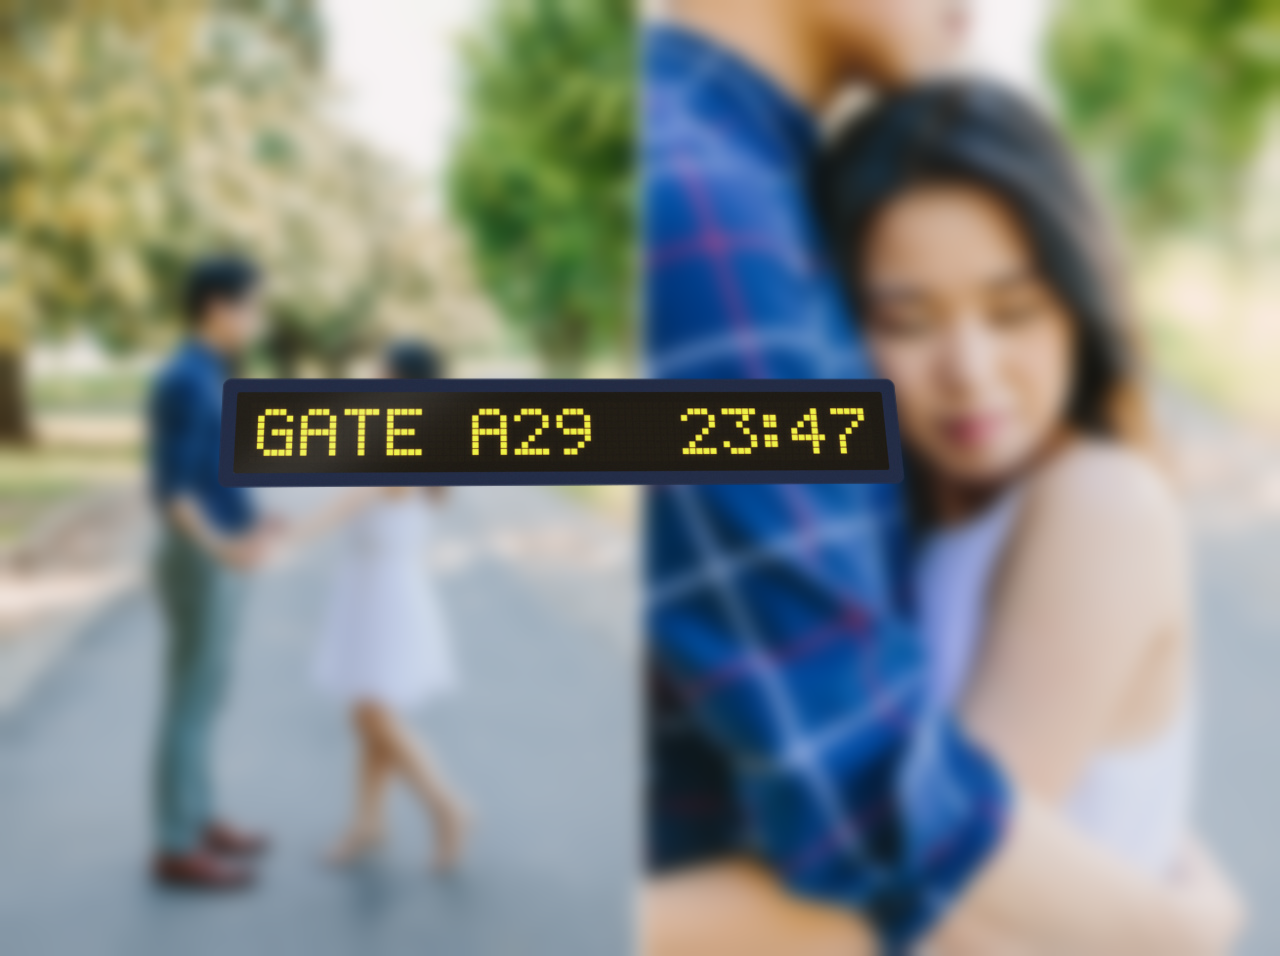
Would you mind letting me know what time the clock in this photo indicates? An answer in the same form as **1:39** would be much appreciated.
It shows **23:47**
